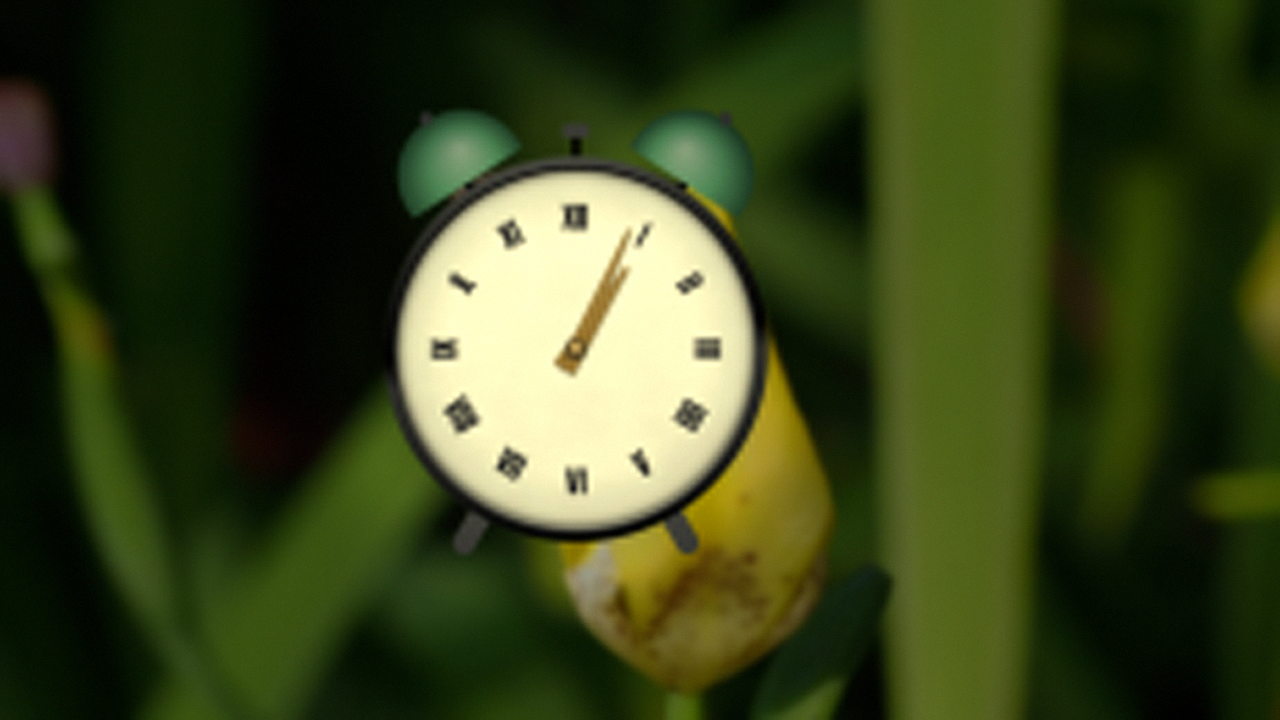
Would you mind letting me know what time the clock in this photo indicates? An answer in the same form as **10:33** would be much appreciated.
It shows **1:04**
